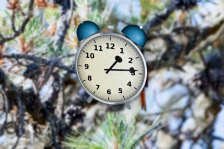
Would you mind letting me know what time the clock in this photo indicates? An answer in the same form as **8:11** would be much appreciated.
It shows **1:14**
